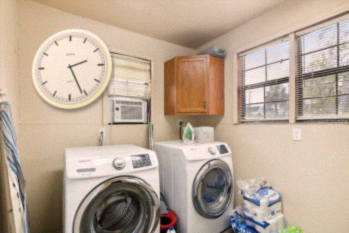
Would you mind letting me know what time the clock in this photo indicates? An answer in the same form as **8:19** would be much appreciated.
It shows **2:26**
